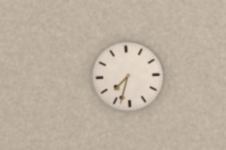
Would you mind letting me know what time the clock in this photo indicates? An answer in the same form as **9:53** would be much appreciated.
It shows **7:33**
